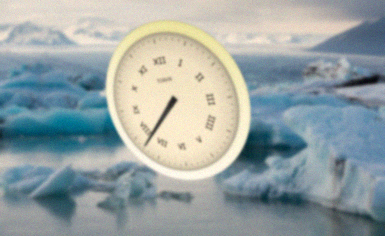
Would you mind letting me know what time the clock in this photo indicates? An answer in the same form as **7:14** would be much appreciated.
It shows **7:38**
